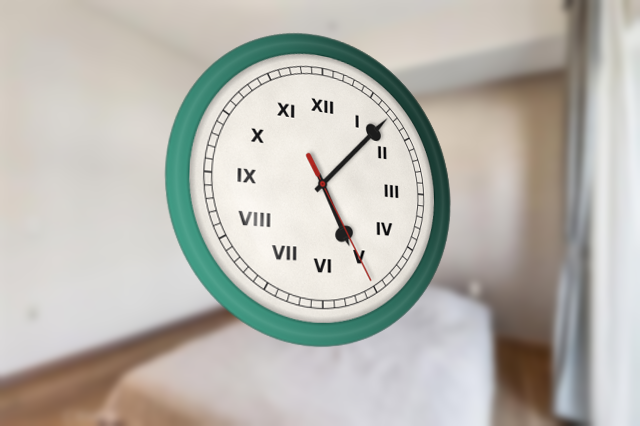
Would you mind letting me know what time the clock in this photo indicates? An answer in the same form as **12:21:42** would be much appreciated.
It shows **5:07:25**
